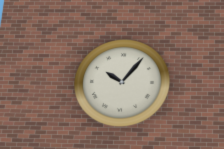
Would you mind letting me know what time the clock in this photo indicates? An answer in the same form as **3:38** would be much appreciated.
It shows **10:06**
